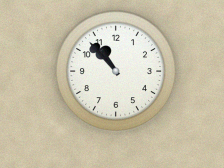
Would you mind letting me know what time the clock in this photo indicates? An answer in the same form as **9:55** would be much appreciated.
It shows **10:53**
